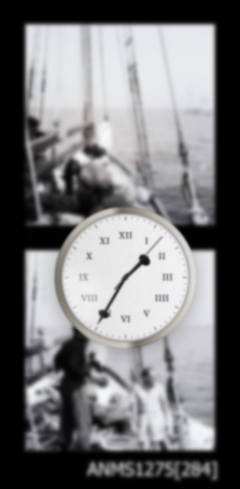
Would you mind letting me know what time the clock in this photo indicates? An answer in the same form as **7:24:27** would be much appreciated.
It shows **1:35:07**
